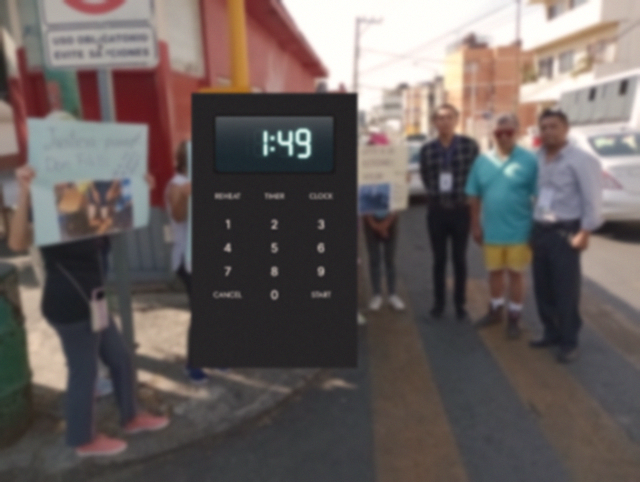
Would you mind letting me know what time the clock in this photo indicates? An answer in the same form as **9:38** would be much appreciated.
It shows **1:49**
